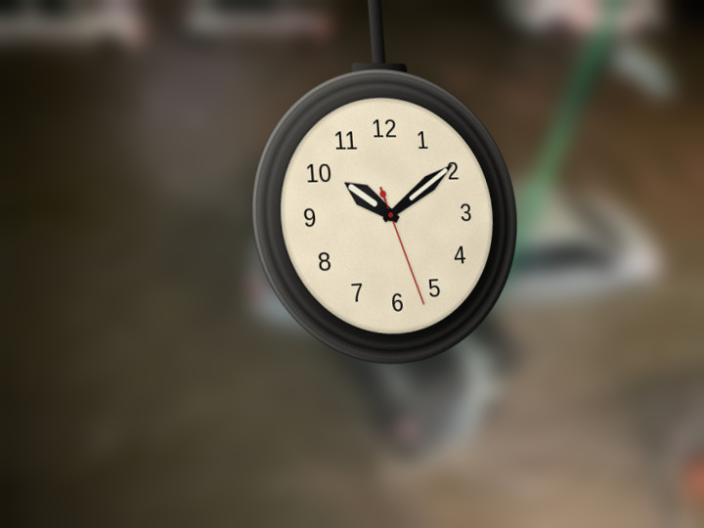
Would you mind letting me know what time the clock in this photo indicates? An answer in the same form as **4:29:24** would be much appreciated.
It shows **10:09:27**
